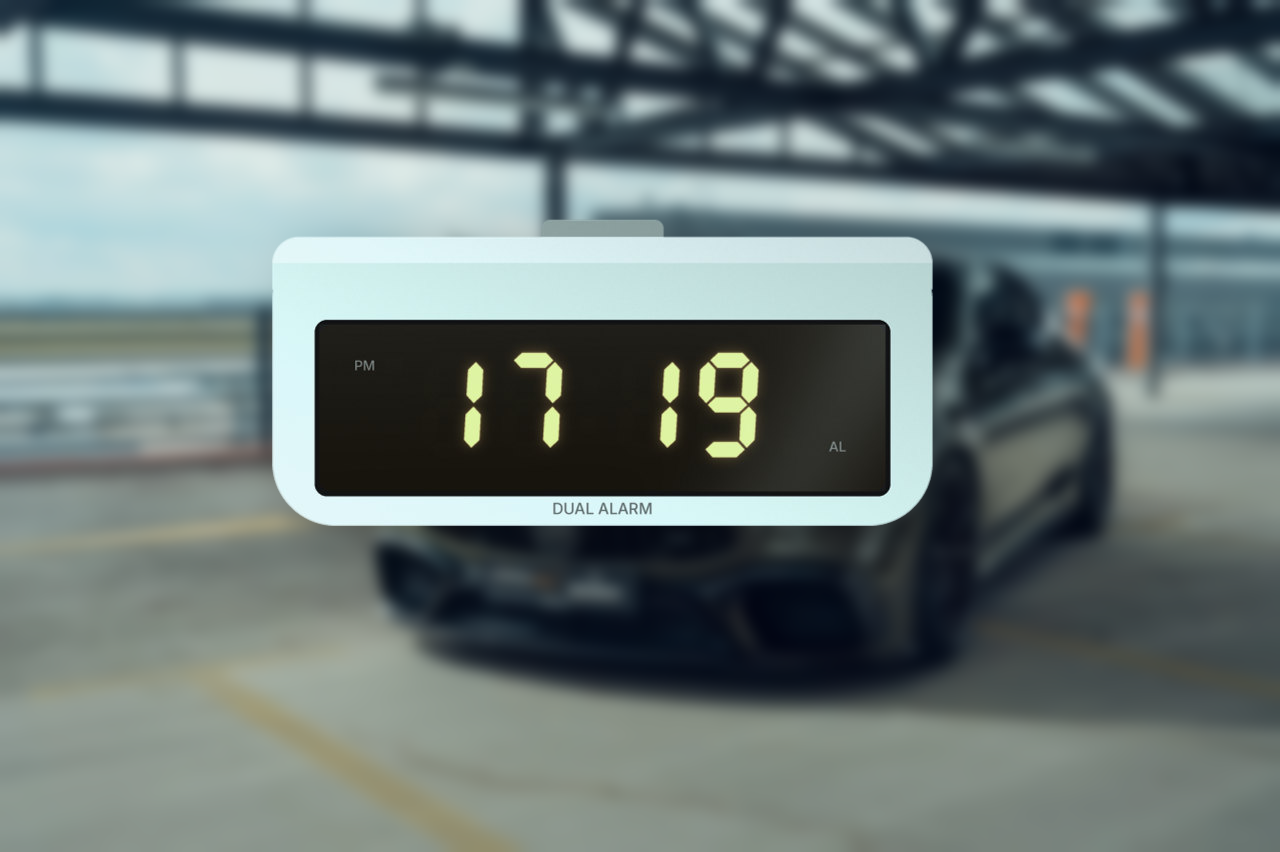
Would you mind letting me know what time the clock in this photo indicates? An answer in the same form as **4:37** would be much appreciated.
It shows **17:19**
